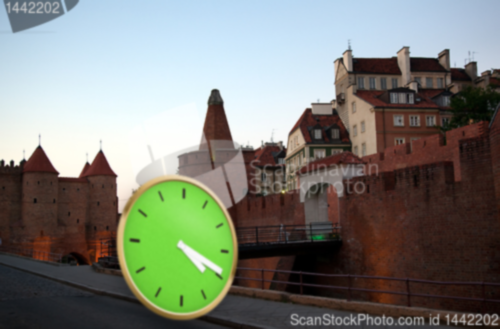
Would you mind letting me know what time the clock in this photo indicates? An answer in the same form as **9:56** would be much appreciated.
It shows **4:19**
